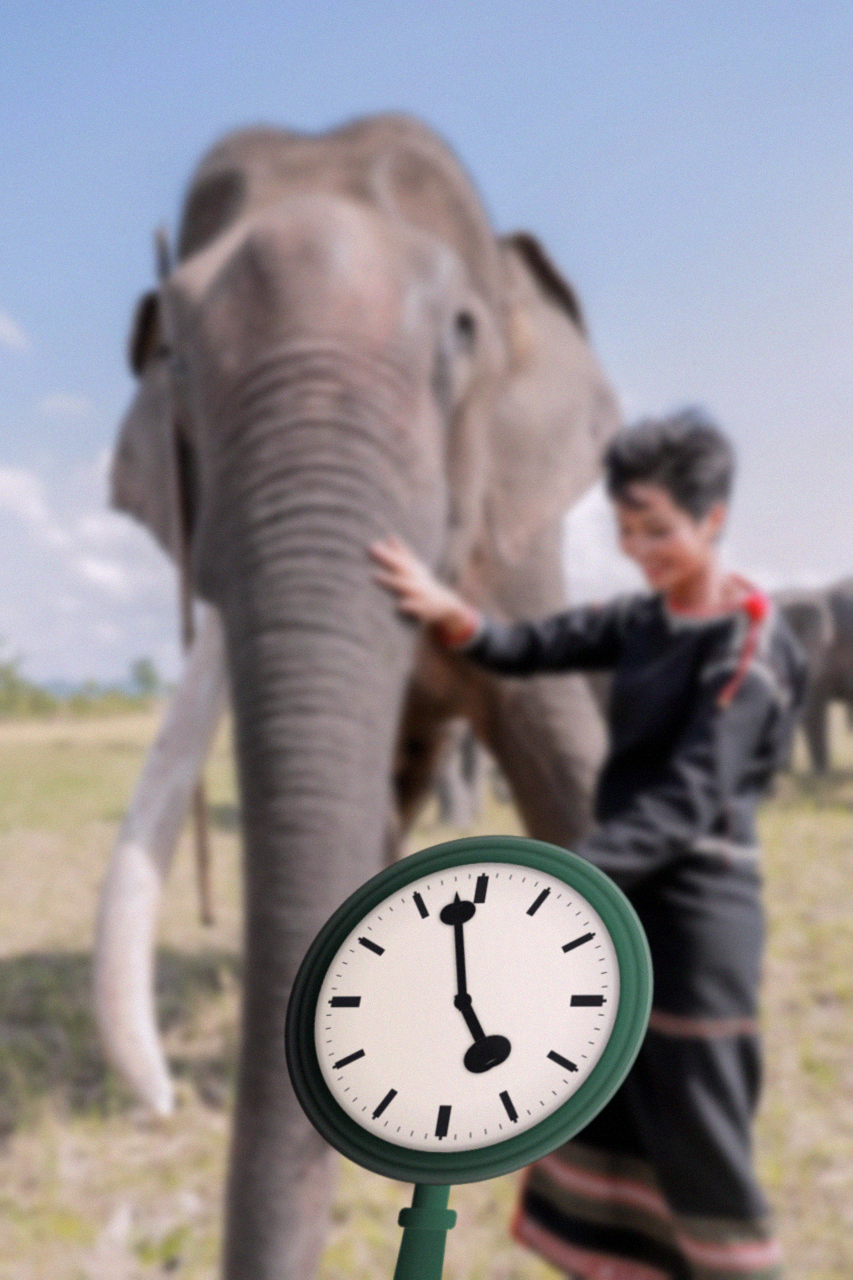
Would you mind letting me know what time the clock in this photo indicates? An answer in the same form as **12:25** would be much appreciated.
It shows **4:58**
